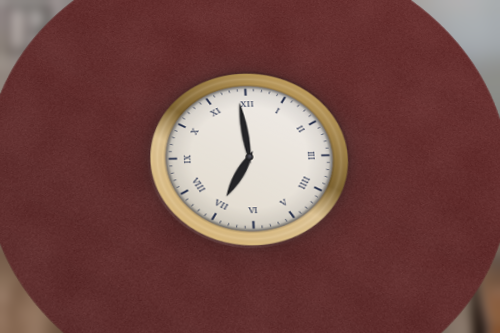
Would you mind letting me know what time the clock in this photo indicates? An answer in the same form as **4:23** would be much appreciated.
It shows **6:59**
